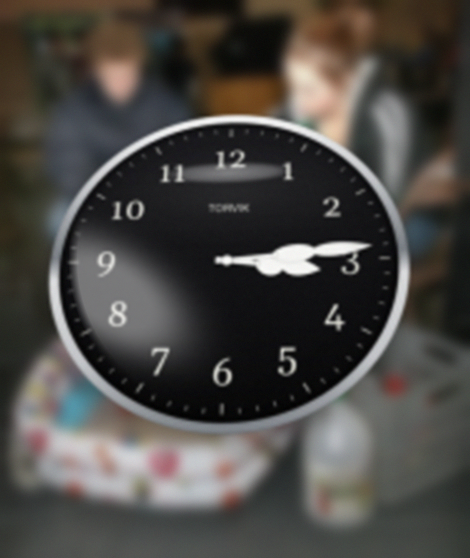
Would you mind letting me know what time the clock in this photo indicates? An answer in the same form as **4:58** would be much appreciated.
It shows **3:14**
